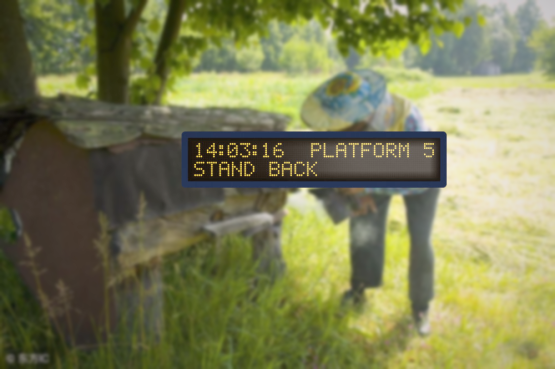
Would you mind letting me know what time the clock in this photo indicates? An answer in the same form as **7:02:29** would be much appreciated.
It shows **14:03:16**
